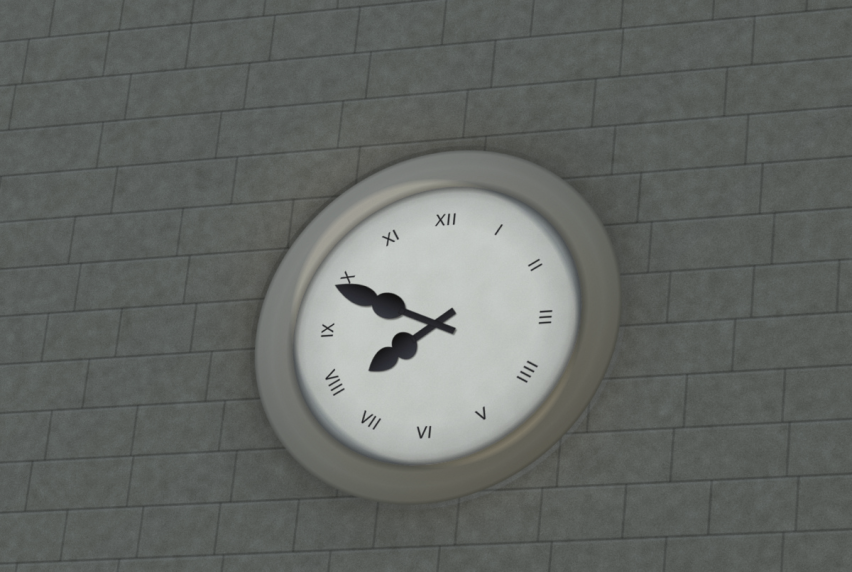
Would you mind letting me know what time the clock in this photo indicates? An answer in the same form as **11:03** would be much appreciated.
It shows **7:49**
